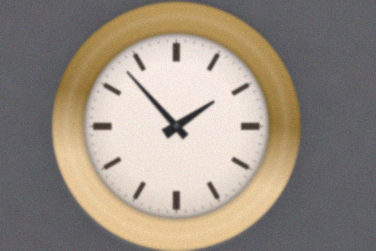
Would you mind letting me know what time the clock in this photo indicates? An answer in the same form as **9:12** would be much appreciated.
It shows **1:53**
